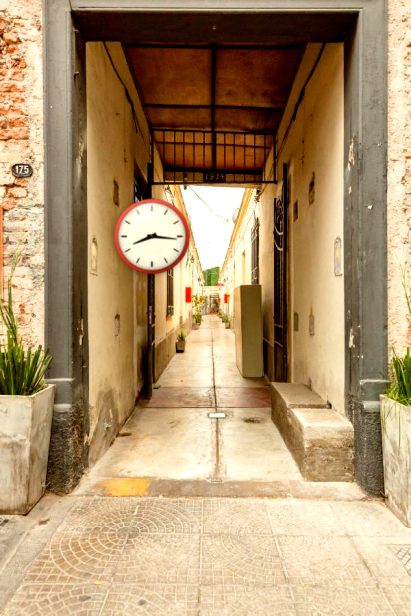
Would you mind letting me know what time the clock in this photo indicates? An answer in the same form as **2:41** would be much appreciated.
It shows **8:16**
